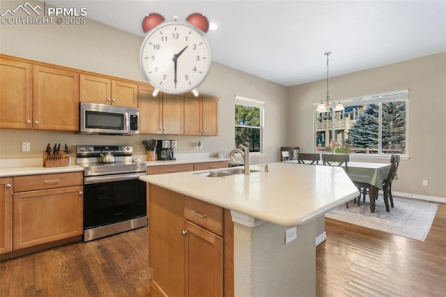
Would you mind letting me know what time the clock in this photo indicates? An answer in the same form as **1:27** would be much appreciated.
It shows **1:30**
